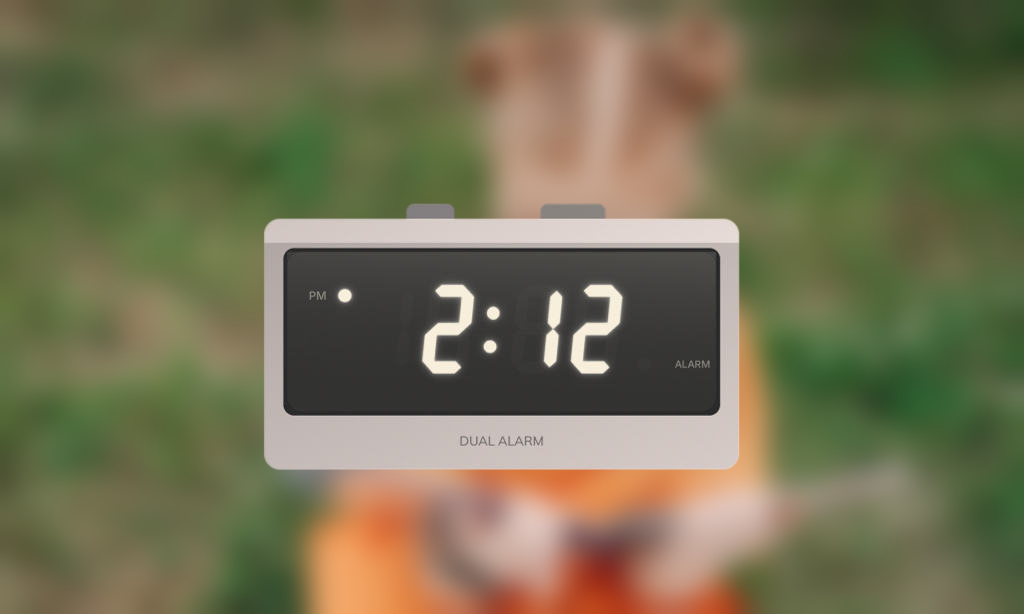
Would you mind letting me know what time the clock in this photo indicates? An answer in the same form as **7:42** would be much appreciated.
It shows **2:12**
